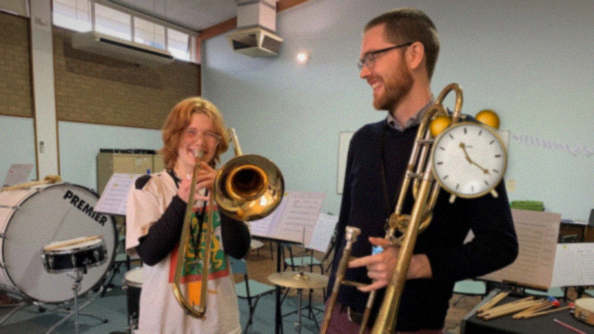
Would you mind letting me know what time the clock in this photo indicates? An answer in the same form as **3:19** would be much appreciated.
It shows **11:22**
